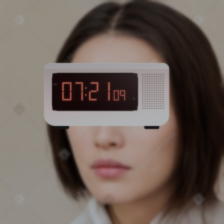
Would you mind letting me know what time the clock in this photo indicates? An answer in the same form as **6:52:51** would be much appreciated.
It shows **7:21:09**
